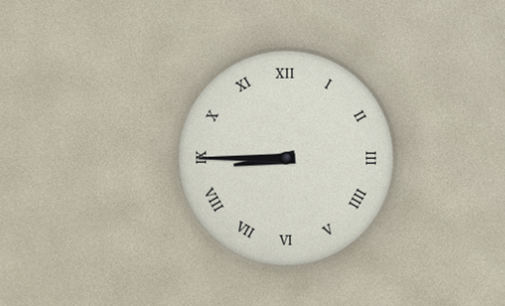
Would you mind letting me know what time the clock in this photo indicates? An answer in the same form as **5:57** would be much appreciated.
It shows **8:45**
